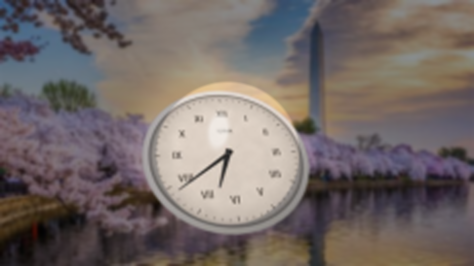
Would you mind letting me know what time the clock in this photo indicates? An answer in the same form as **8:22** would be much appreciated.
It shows **6:39**
